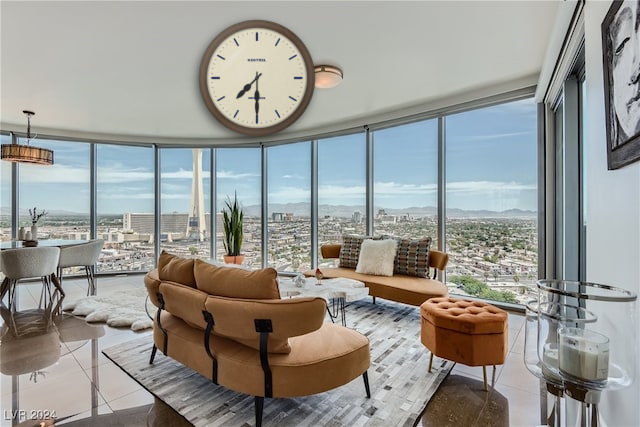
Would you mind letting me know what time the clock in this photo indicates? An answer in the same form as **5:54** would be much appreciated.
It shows **7:30**
